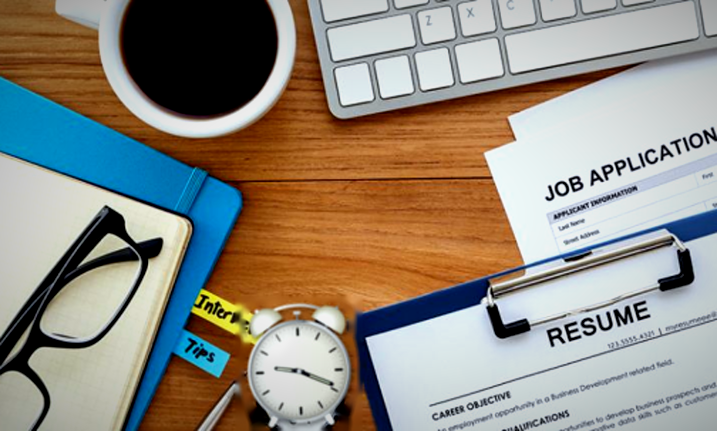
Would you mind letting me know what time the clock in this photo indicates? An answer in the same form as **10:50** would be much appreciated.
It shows **9:19**
